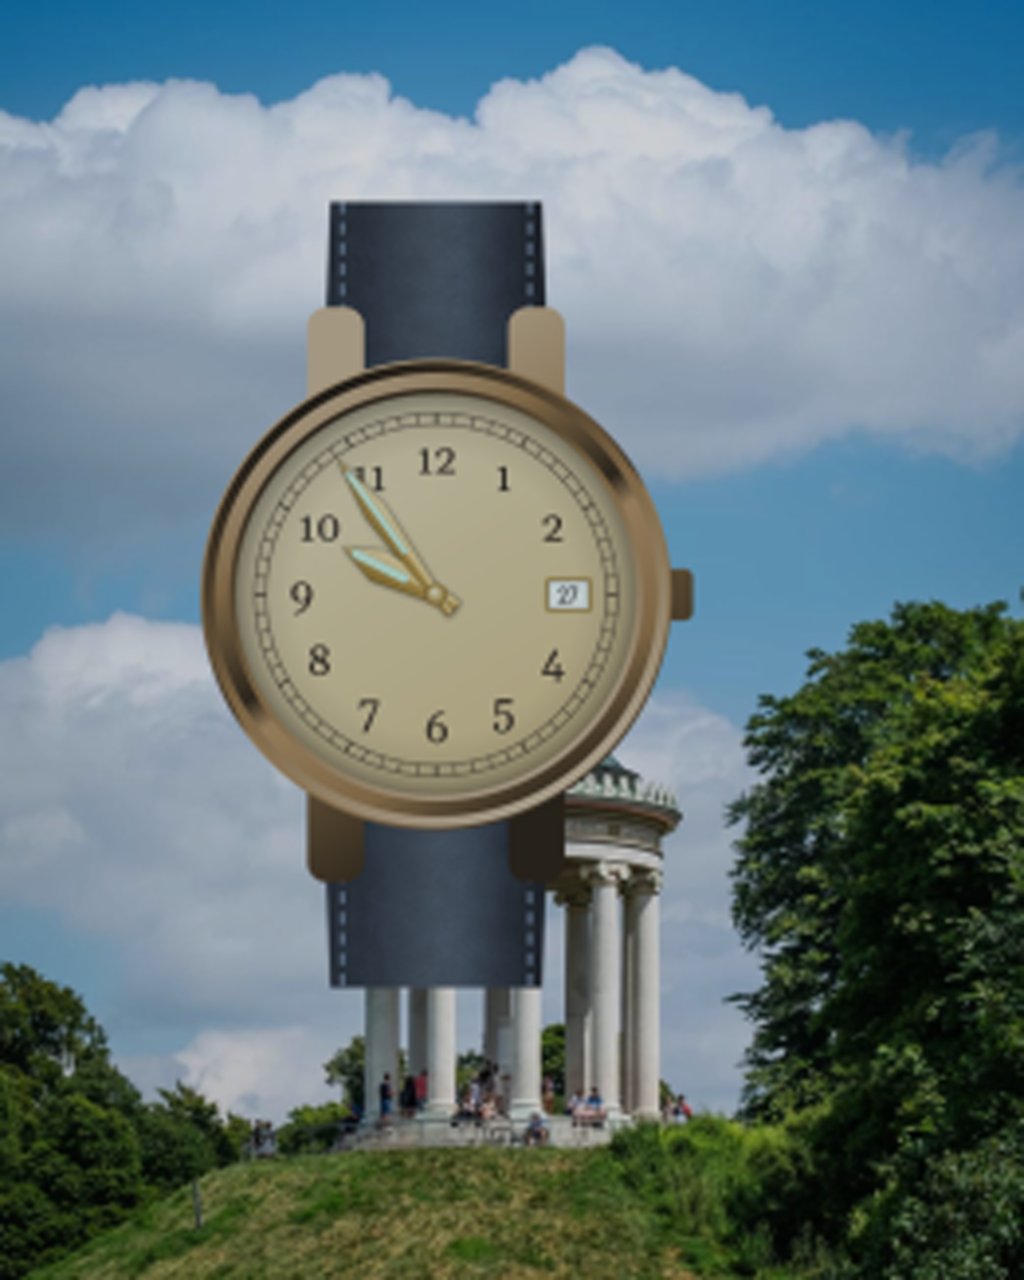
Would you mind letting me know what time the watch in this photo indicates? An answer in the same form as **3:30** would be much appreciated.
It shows **9:54**
